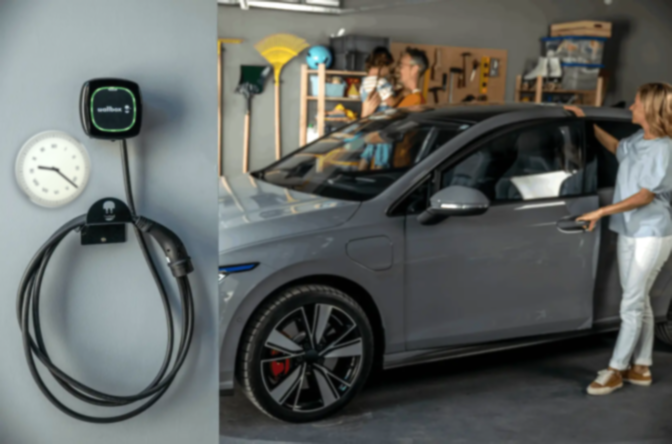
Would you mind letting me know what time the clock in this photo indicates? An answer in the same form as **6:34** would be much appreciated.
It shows **9:22**
